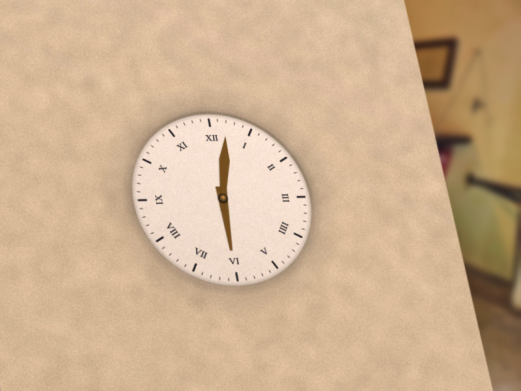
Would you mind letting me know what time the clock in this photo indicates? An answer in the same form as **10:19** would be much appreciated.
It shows **6:02**
